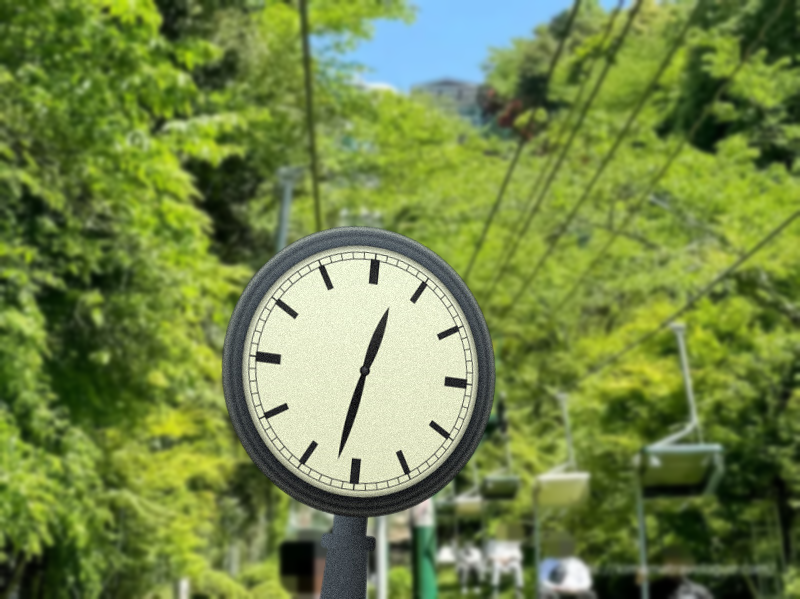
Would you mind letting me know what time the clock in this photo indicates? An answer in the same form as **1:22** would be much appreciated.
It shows **12:32**
